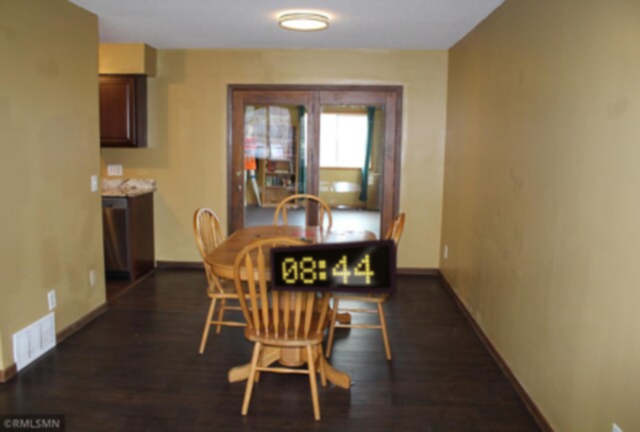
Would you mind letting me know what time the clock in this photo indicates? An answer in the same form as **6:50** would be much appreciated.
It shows **8:44**
